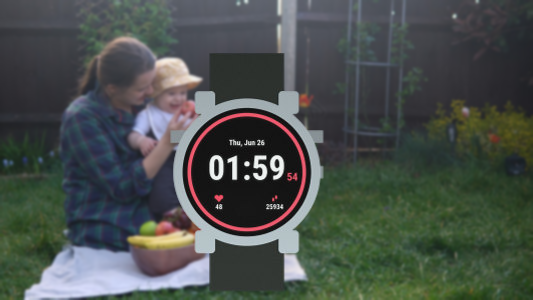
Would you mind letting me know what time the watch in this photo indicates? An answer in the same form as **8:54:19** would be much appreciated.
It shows **1:59:54**
